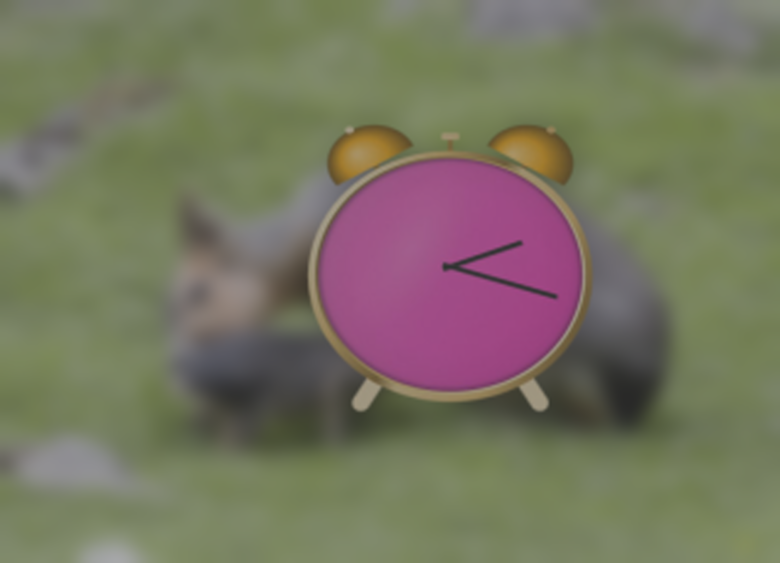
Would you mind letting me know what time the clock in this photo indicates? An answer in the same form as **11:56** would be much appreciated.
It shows **2:18**
